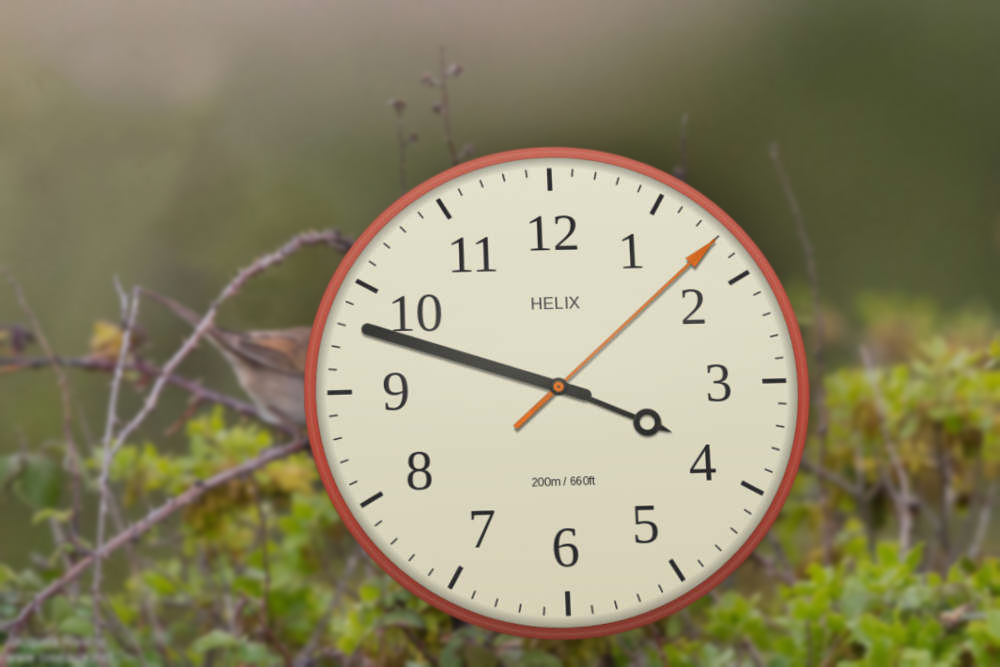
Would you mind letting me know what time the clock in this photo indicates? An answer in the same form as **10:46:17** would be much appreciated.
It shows **3:48:08**
